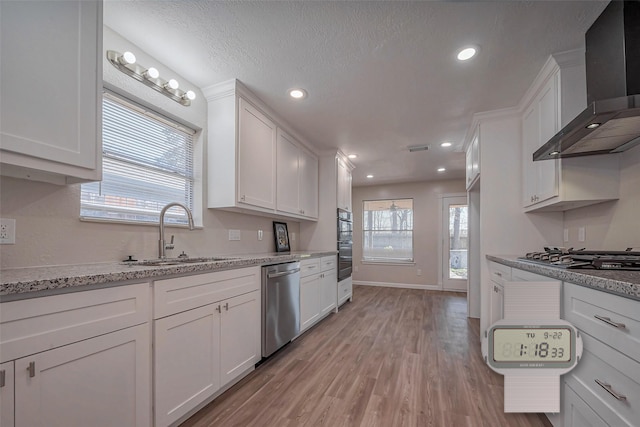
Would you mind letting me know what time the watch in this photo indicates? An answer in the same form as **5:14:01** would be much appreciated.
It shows **1:18:33**
